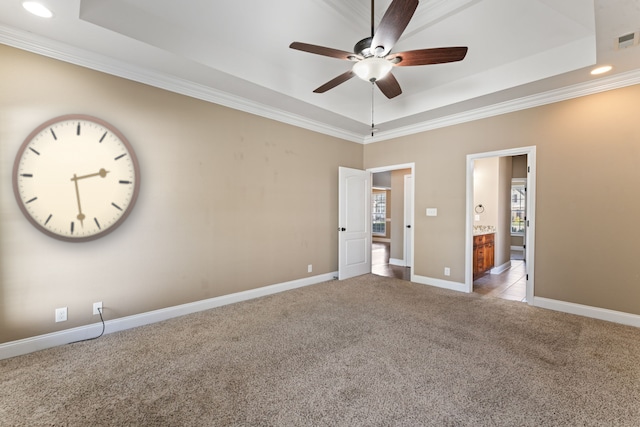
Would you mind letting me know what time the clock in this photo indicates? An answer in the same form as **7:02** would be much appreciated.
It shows **2:28**
